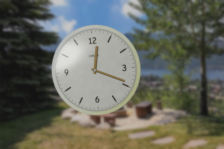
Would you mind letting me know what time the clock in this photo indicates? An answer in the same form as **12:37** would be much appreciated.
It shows **12:19**
